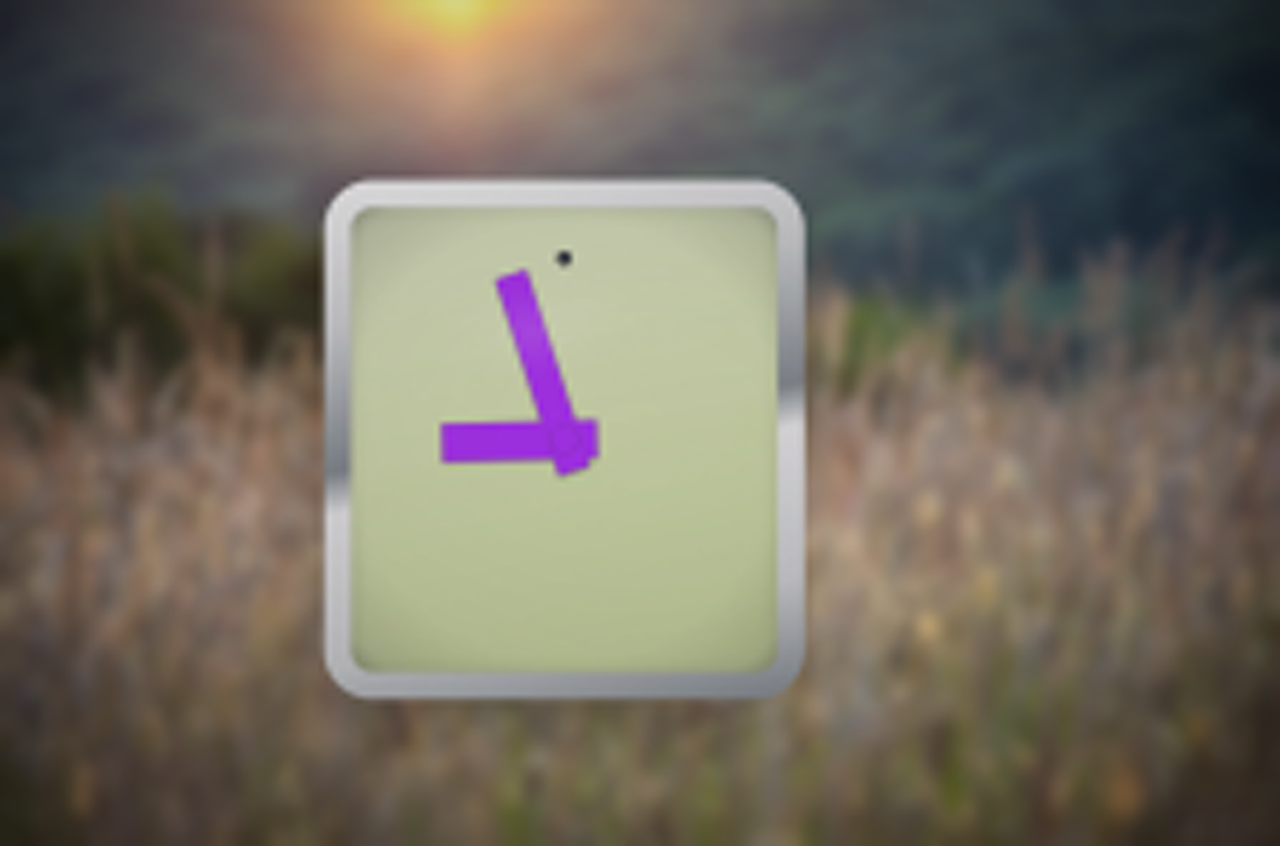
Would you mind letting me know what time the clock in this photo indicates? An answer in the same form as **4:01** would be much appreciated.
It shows **8:57**
